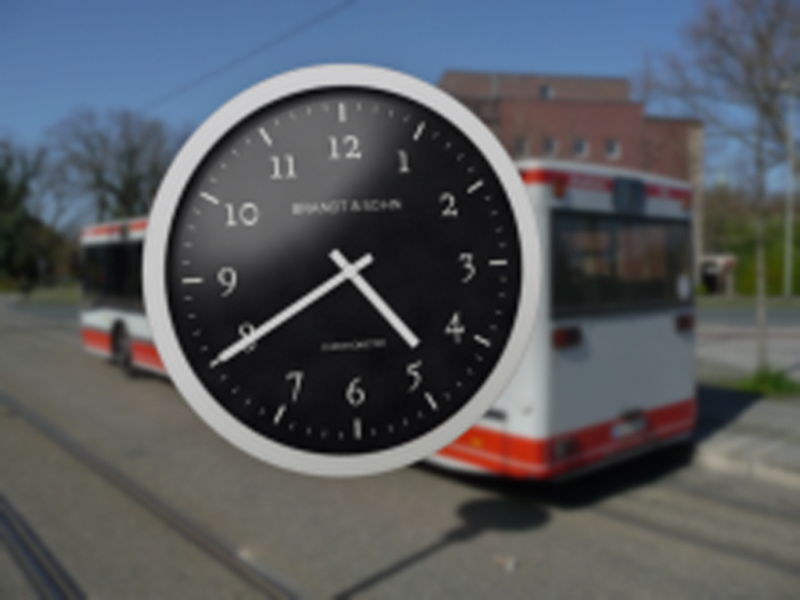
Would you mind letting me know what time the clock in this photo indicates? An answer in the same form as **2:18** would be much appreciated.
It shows **4:40**
